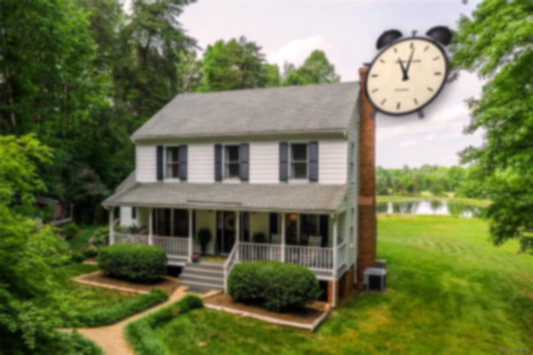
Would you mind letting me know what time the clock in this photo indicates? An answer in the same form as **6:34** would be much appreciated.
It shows **11:01**
